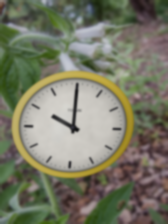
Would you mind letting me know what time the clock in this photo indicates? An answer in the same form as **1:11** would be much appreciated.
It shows **10:00**
